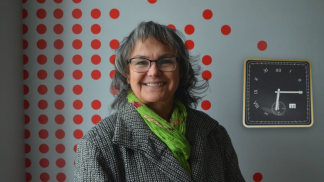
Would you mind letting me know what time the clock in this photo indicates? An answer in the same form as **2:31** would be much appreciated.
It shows **6:15**
